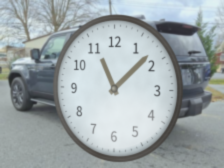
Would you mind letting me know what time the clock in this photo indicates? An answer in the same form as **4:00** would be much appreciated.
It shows **11:08**
